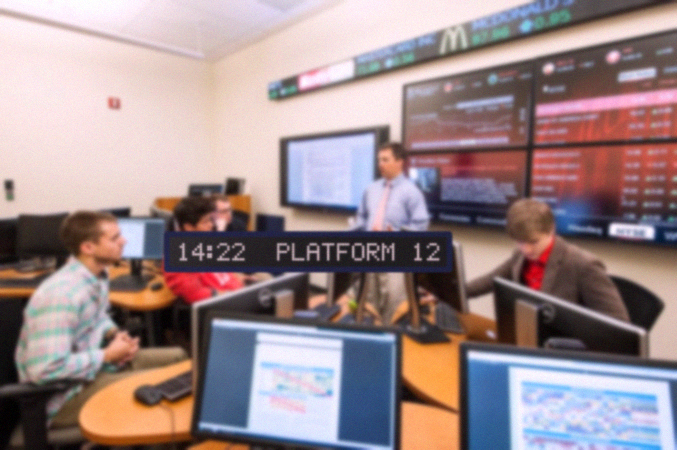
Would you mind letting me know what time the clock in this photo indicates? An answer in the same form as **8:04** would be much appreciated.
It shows **14:22**
